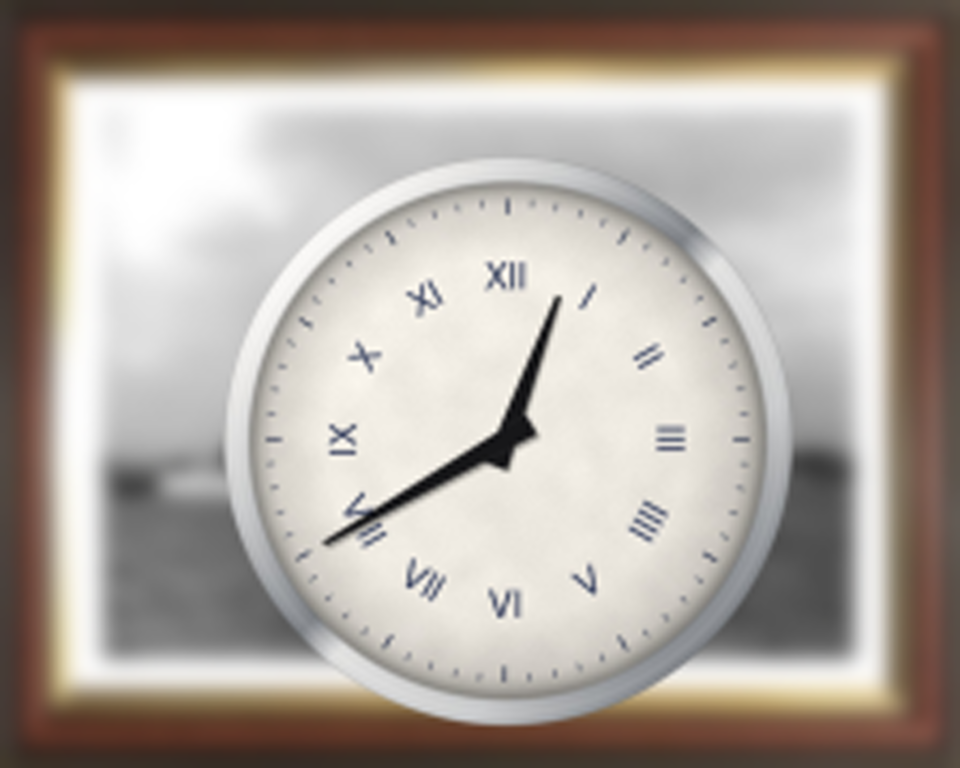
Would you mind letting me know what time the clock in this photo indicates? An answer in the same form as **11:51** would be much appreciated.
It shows **12:40**
